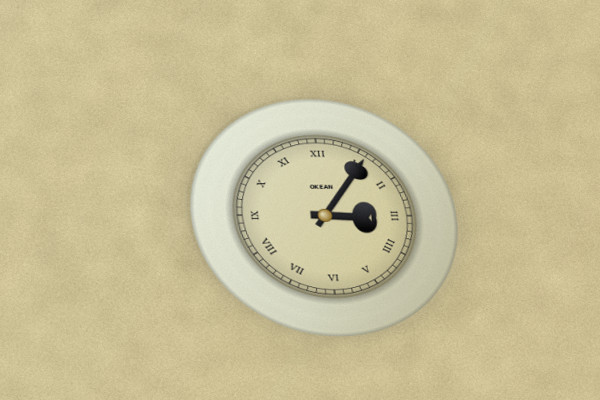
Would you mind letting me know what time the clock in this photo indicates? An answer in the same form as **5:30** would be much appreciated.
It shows **3:06**
